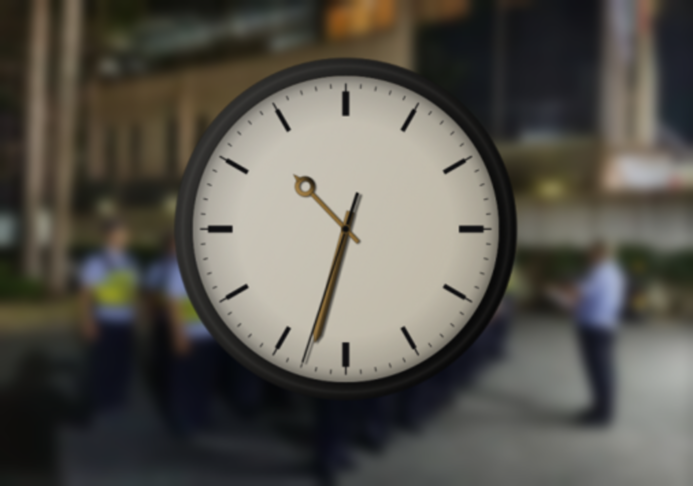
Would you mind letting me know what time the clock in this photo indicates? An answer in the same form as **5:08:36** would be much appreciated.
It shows **10:32:33**
